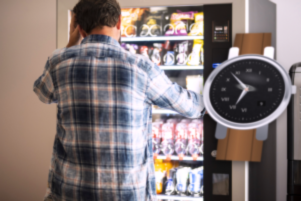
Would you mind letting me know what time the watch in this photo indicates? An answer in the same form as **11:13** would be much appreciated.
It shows **6:53**
